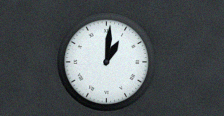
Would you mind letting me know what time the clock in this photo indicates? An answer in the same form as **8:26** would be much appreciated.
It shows **1:01**
